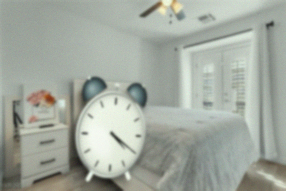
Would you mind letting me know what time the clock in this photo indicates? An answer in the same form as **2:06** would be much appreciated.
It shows **4:20**
